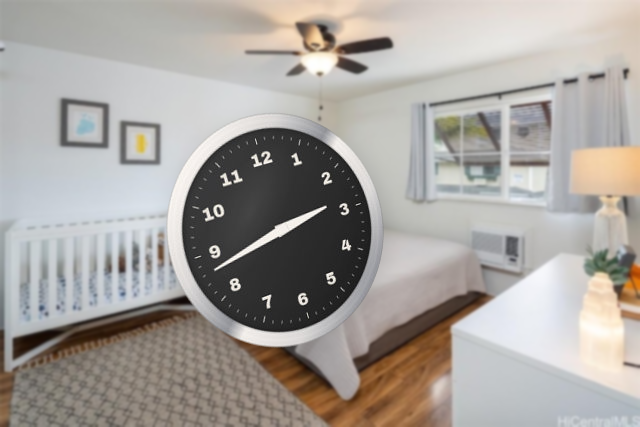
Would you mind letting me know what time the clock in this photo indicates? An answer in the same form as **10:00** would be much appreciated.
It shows **2:43**
